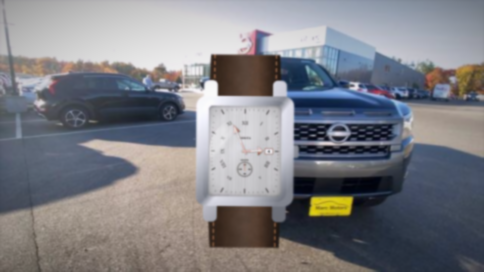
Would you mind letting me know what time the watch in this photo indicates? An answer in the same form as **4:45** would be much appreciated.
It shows **2:56**
